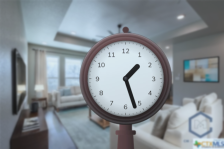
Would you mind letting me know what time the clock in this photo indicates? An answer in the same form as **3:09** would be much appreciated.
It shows **1:27**
